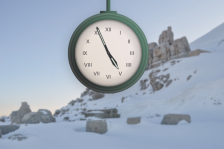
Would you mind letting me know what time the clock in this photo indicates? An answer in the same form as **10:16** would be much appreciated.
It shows **4:56**
